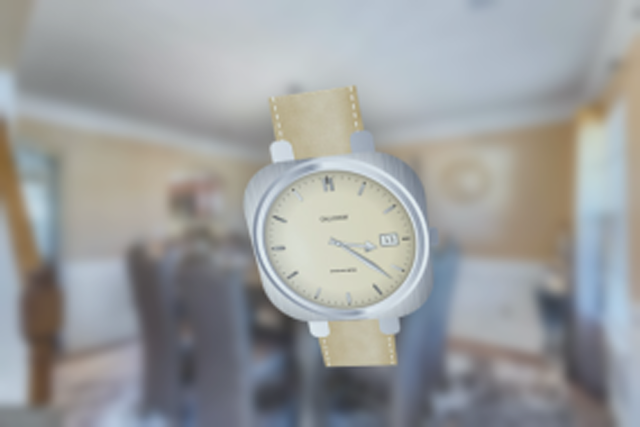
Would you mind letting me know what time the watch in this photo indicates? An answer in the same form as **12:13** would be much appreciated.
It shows **3:22**
